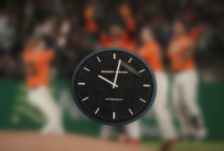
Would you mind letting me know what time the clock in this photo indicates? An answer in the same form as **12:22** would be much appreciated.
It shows **10:02**
